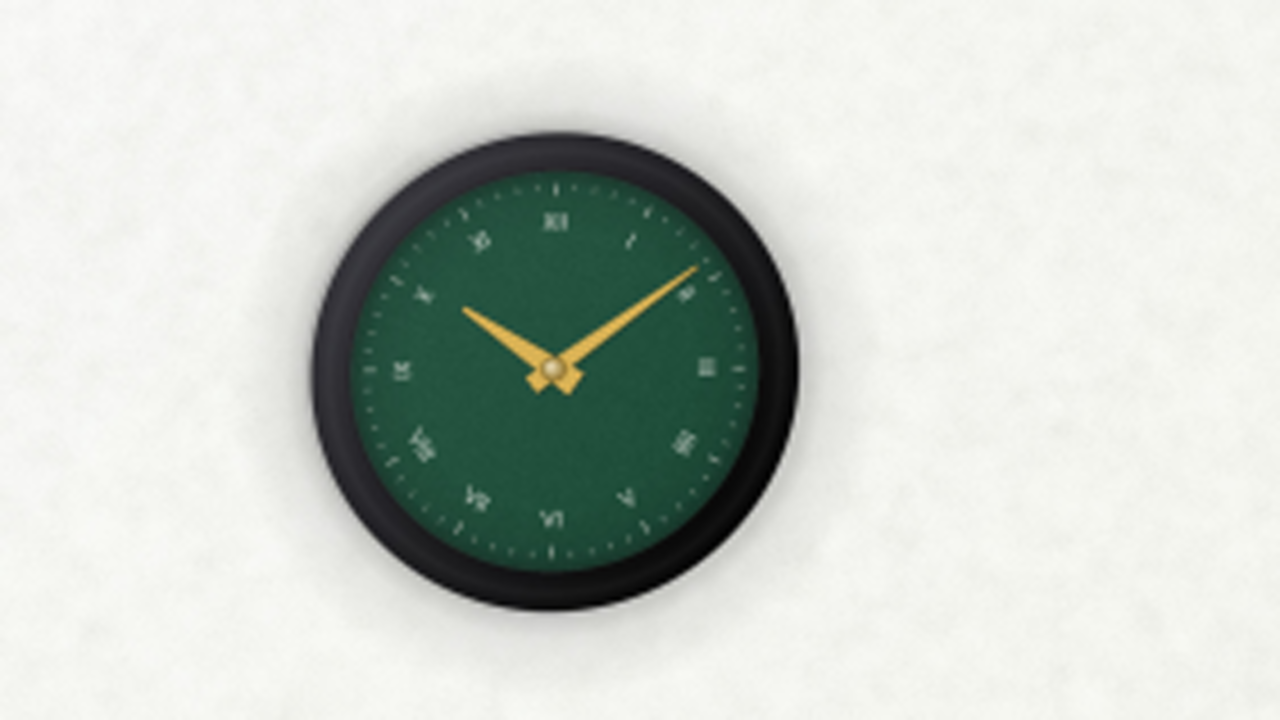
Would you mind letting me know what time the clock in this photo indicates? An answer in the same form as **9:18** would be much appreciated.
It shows **10:09**
